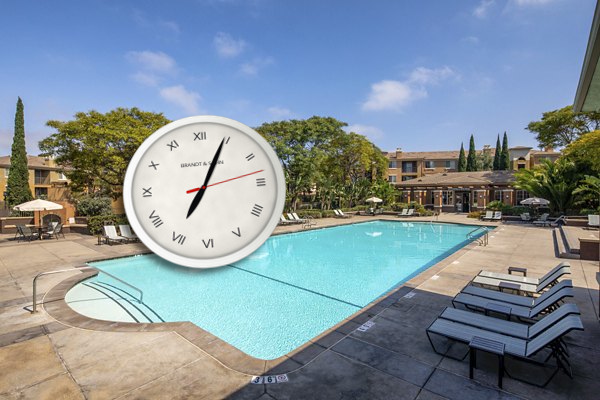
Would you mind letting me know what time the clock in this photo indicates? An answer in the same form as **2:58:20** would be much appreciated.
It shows **7:04:13**
